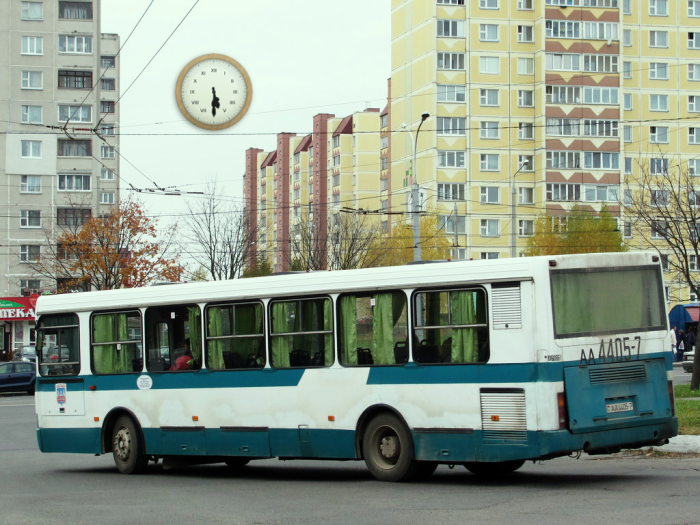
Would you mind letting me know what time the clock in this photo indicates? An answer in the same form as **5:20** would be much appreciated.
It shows **5:30**
